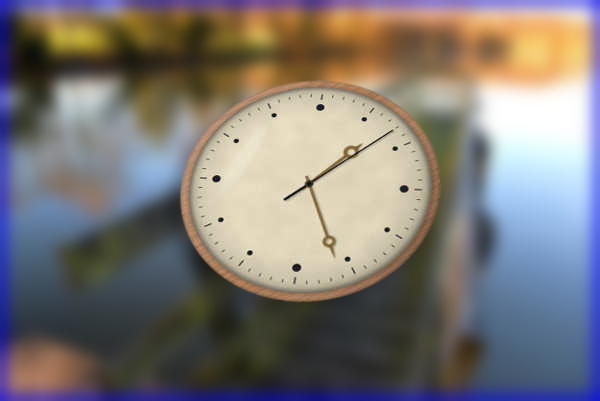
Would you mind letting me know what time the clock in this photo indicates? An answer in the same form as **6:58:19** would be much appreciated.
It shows **1:26:08**
